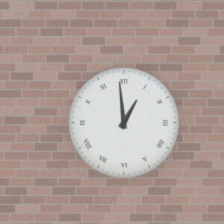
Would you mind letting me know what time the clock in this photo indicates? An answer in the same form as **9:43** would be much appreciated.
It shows **12:59**
